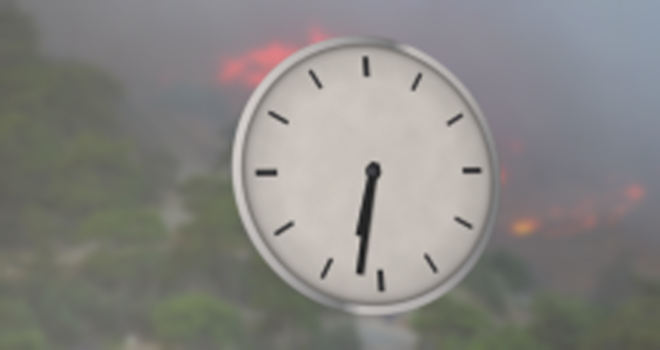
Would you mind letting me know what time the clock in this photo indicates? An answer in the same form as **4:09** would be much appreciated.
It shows **6:32**
